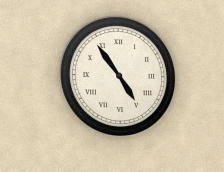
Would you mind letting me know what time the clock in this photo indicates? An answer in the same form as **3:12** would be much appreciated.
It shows **4:54**
